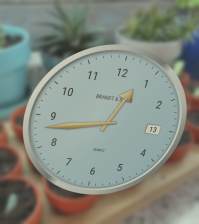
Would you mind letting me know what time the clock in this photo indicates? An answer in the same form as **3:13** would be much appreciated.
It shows **12:43**
